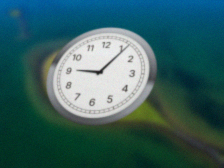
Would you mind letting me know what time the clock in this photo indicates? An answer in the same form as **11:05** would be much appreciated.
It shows **9:06**
